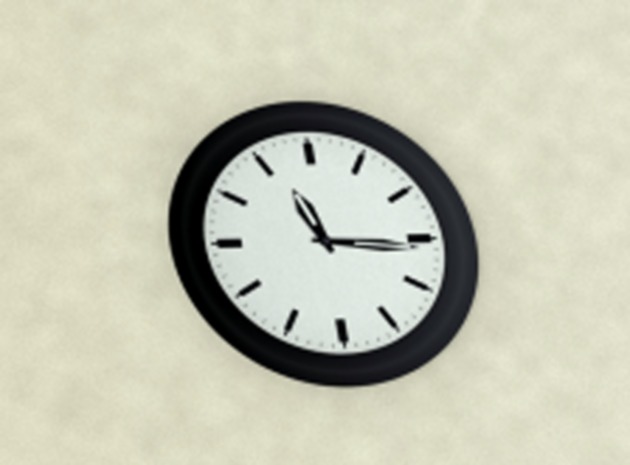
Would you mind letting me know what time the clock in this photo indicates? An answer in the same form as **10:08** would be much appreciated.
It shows **11:16**
